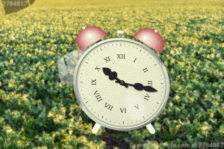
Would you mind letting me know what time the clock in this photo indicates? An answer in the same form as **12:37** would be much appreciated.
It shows **10:17**
